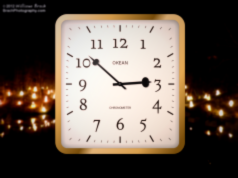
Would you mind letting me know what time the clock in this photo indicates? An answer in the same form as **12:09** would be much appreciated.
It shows **2:52**
